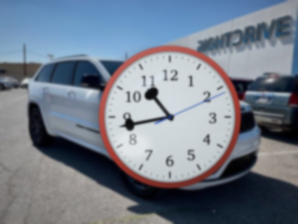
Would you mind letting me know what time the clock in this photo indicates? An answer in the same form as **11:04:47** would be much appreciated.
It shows **10:43:11**
